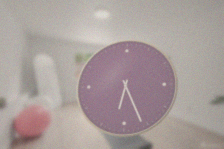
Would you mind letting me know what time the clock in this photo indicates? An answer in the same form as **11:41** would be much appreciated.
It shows **6:26**
